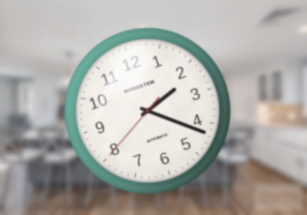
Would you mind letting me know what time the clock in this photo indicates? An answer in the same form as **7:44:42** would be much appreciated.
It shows **2:21:40**
